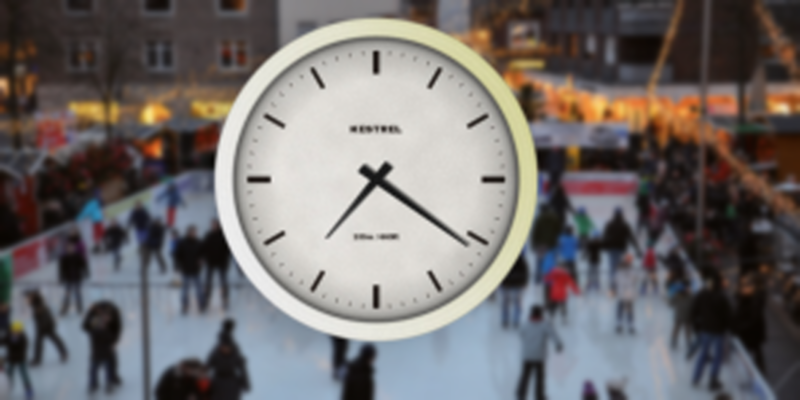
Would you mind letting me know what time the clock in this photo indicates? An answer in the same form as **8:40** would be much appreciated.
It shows **7:21**
